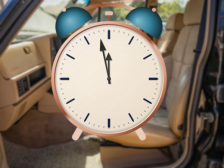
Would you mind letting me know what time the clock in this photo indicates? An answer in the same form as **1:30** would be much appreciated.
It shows **11:58**
